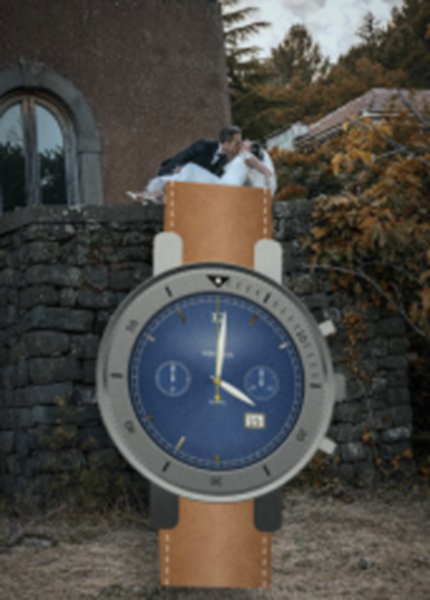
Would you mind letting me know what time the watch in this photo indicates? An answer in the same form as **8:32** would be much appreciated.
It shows **4:01**
